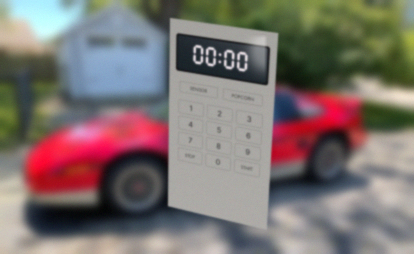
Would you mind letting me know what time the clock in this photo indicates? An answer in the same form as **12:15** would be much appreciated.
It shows **0:00**
